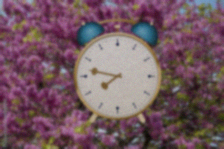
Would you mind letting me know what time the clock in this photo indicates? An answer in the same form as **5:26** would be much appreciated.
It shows **7:47**
